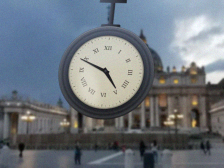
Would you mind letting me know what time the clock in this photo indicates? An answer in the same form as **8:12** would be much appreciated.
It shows **4:49**
